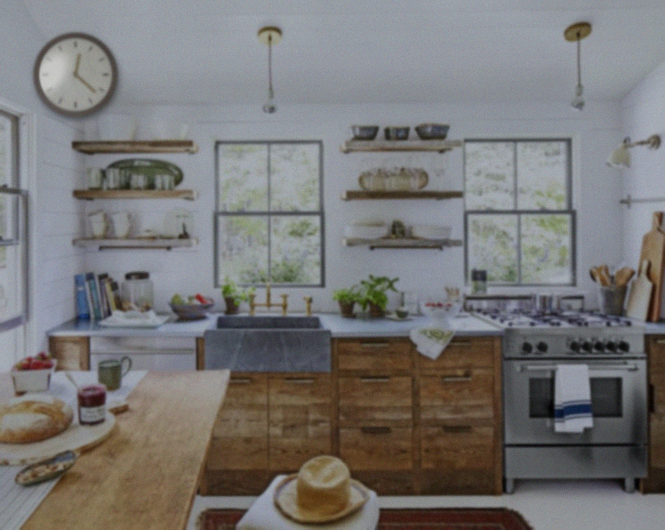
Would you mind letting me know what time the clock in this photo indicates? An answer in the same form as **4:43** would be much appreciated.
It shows **12:22**
